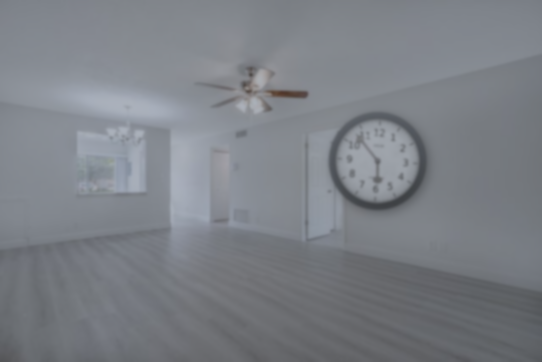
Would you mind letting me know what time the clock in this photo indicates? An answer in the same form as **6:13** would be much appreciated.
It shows **5:53**
